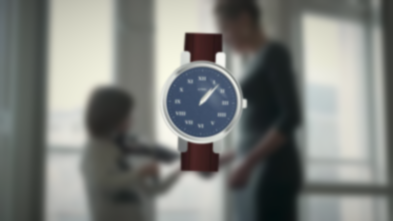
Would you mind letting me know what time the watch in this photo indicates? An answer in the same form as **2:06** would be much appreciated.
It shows **1:07**
